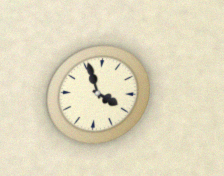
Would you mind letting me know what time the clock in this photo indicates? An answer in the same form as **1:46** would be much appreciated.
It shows **3:56**
